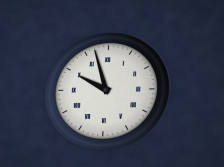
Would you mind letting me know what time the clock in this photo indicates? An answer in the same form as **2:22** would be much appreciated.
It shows **9:57**
